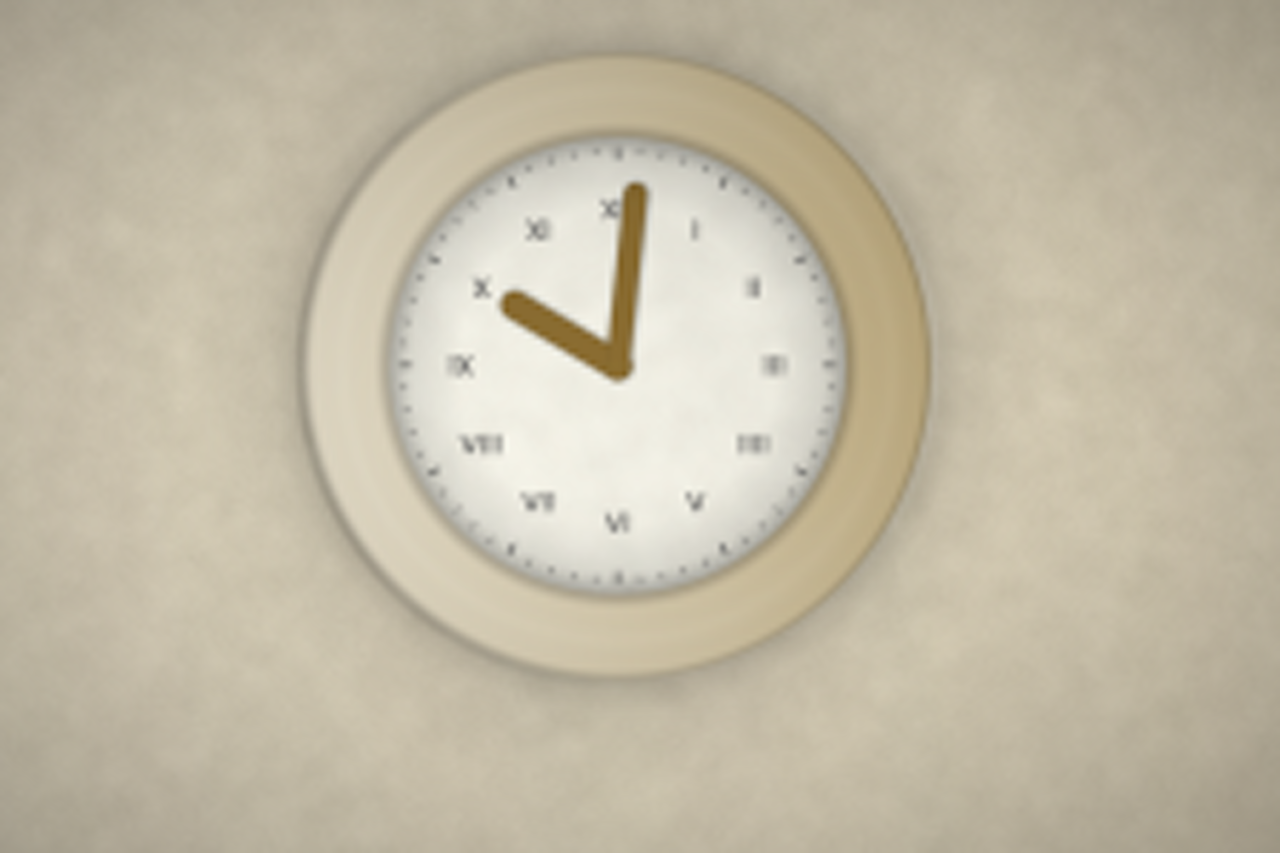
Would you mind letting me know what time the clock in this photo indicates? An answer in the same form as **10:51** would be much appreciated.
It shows **10:01**
